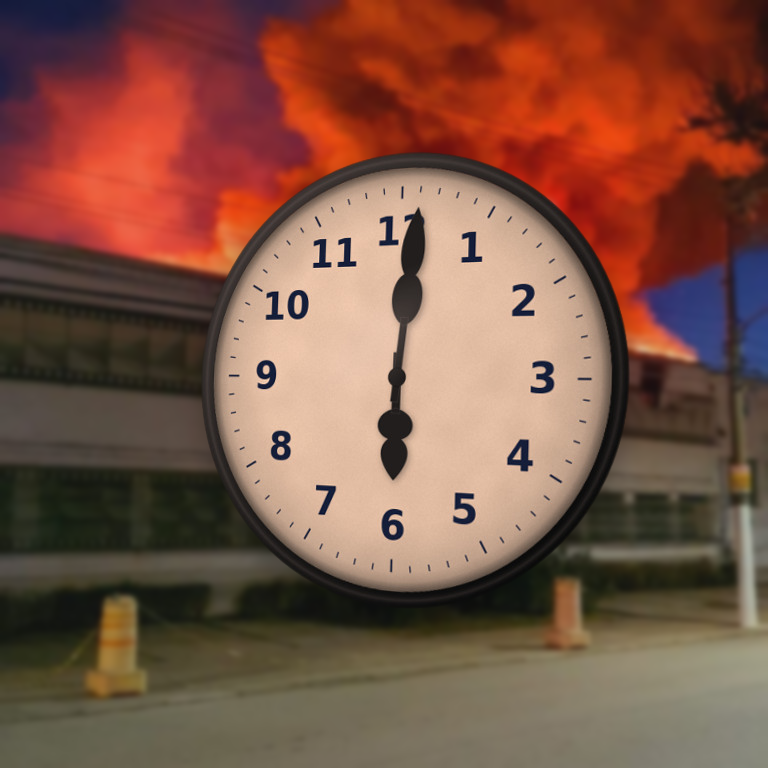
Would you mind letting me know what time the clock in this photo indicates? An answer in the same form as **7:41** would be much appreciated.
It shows **6:01**
